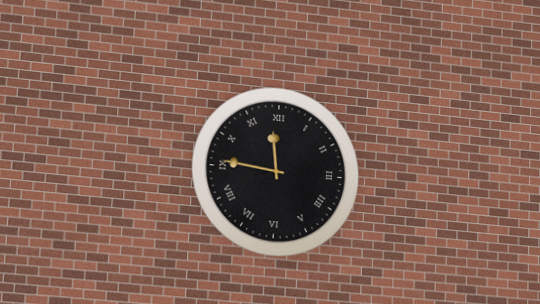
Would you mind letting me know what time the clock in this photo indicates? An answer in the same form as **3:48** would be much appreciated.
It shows **11:46**
